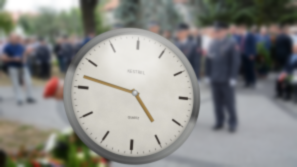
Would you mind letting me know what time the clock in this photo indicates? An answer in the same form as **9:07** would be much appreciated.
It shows **4:47**
